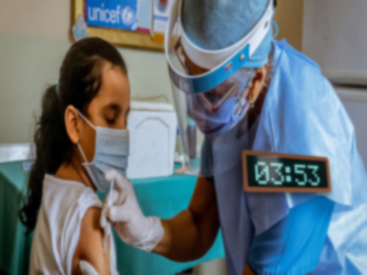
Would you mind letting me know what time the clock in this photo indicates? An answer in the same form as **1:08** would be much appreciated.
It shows **3:53**
